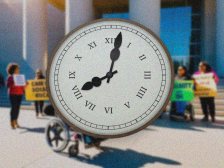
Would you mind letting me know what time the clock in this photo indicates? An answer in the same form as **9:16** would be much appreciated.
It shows **8:02**
